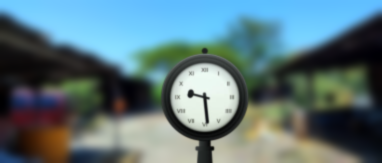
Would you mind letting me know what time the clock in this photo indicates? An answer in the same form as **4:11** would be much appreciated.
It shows **9:29**
